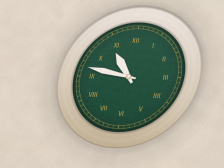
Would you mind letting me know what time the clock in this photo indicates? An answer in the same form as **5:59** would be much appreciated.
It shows **10:47**
